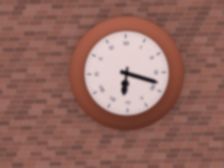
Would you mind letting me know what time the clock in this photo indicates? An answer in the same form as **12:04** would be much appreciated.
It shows **6:18**
